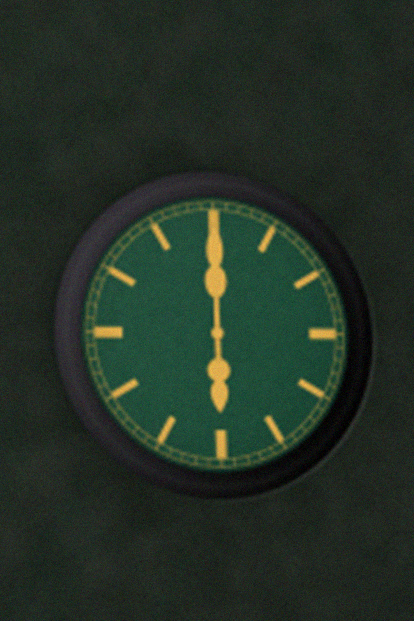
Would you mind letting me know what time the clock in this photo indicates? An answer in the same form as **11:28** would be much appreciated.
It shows **6:00**
